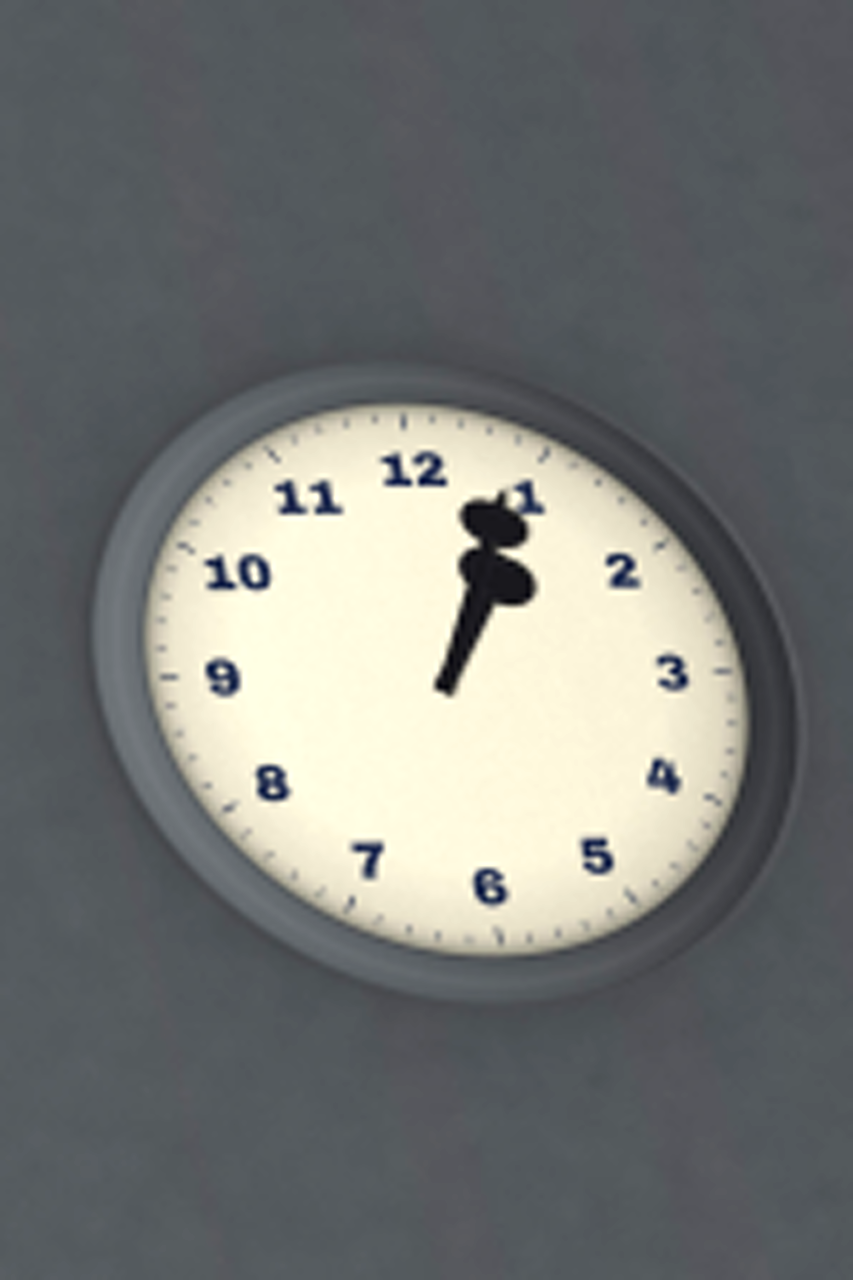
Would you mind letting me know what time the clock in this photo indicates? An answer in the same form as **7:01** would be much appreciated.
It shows **1:04**
